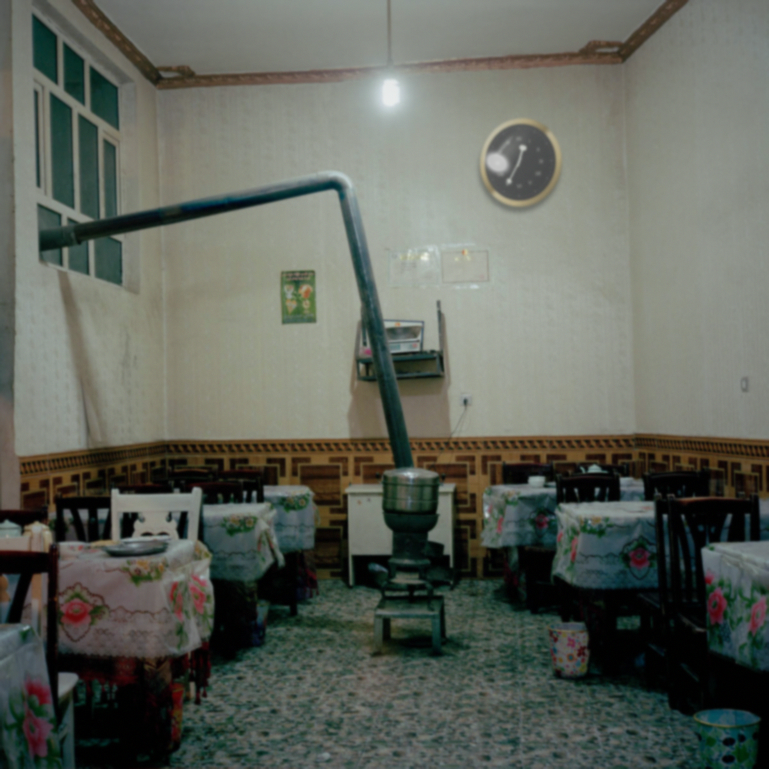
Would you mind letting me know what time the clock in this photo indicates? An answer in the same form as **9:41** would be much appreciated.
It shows **12:35**
